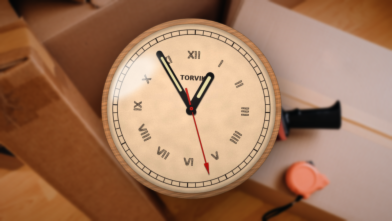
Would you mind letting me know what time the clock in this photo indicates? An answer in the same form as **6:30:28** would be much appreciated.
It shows **12:54:27**
